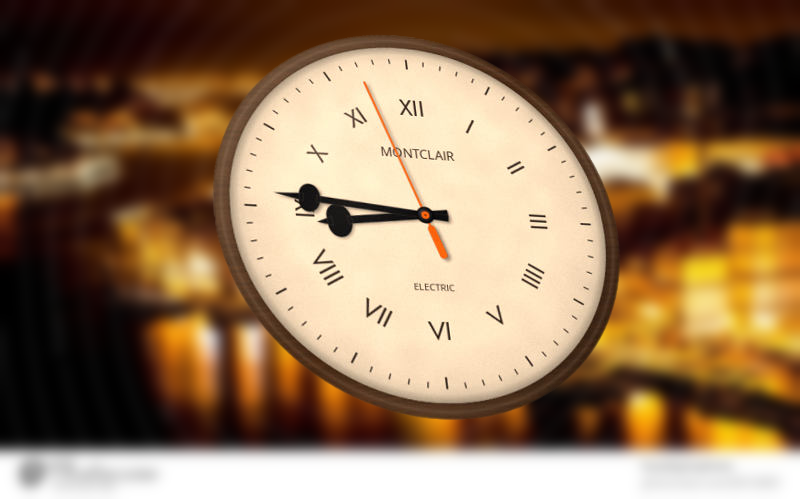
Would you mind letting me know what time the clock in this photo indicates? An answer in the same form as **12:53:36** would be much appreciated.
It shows **8:45:57**
